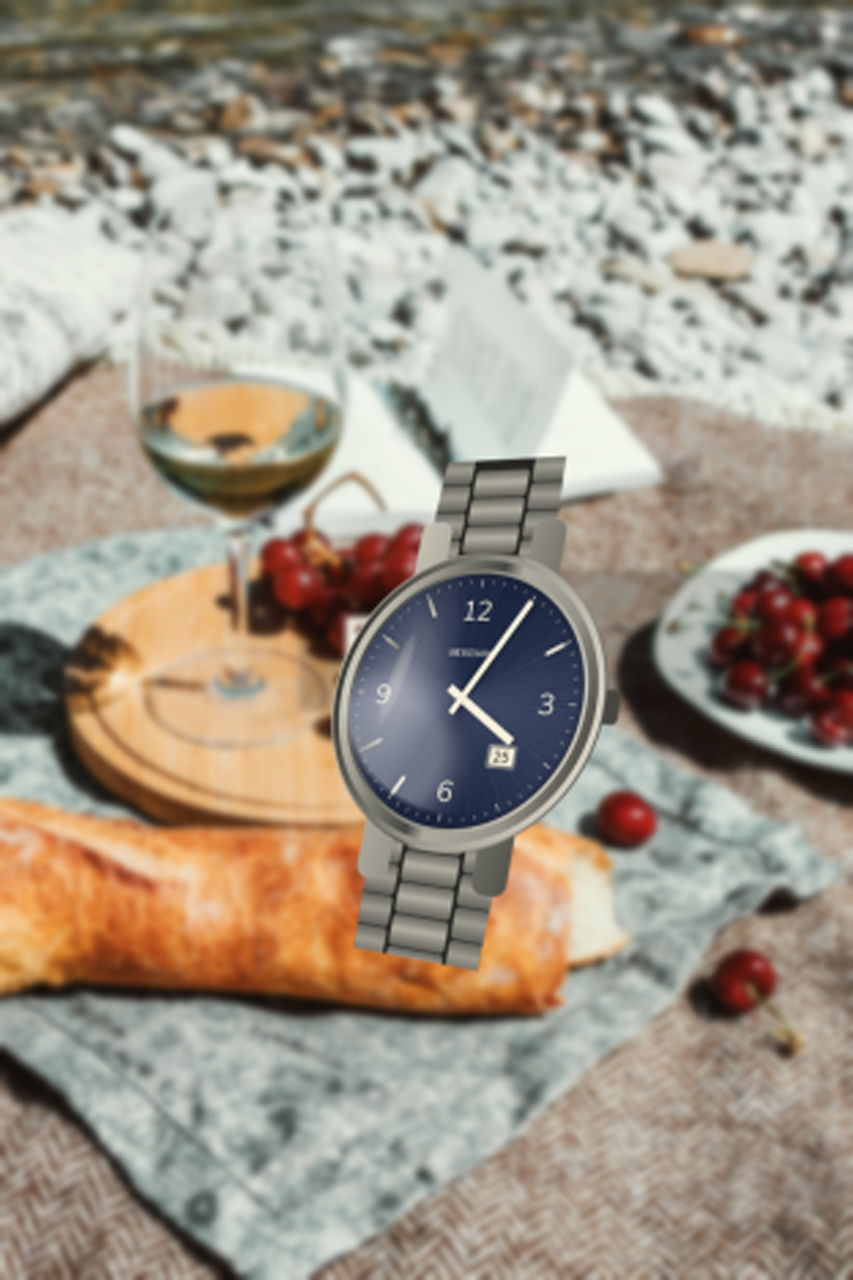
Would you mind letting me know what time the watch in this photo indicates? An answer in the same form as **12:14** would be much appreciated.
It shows **4:05**
